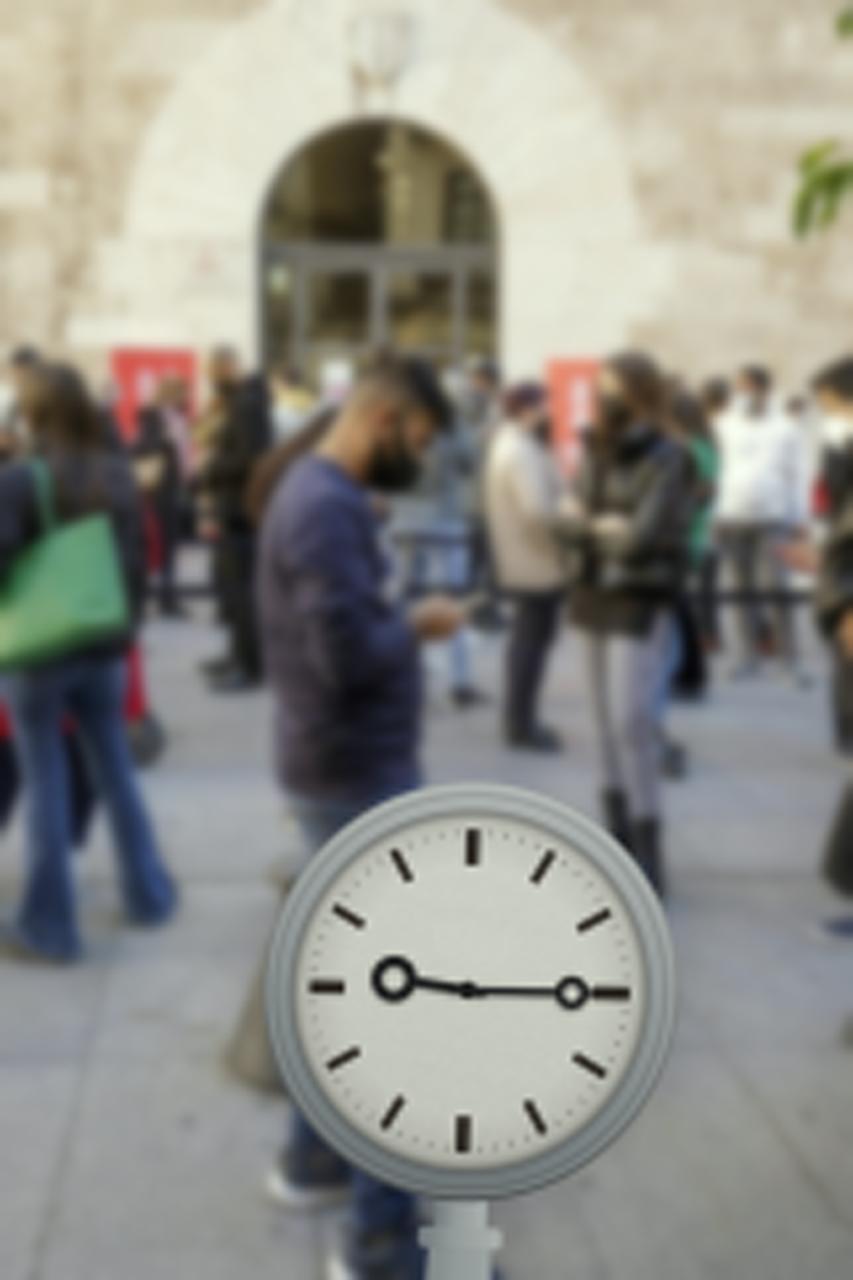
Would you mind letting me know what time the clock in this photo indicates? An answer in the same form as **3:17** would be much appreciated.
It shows **9:15**
